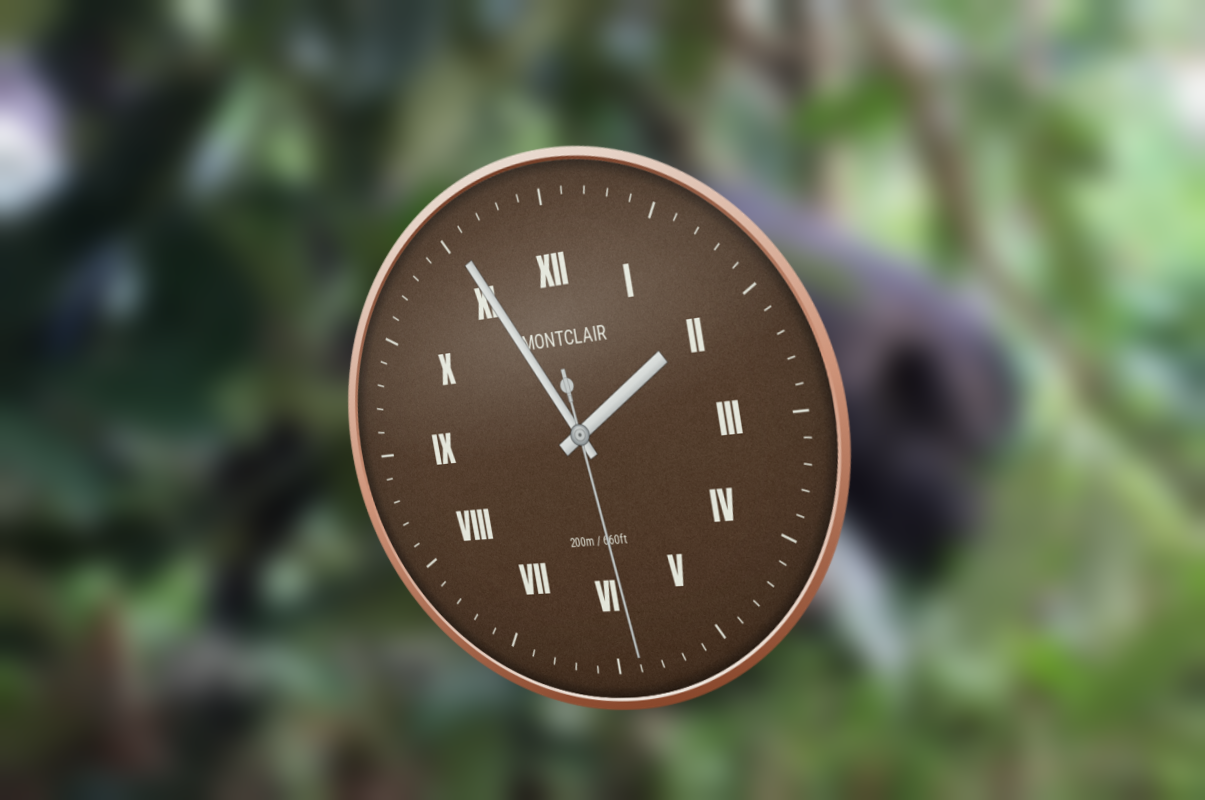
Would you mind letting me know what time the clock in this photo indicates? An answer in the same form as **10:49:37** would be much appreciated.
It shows **1:55:29**
